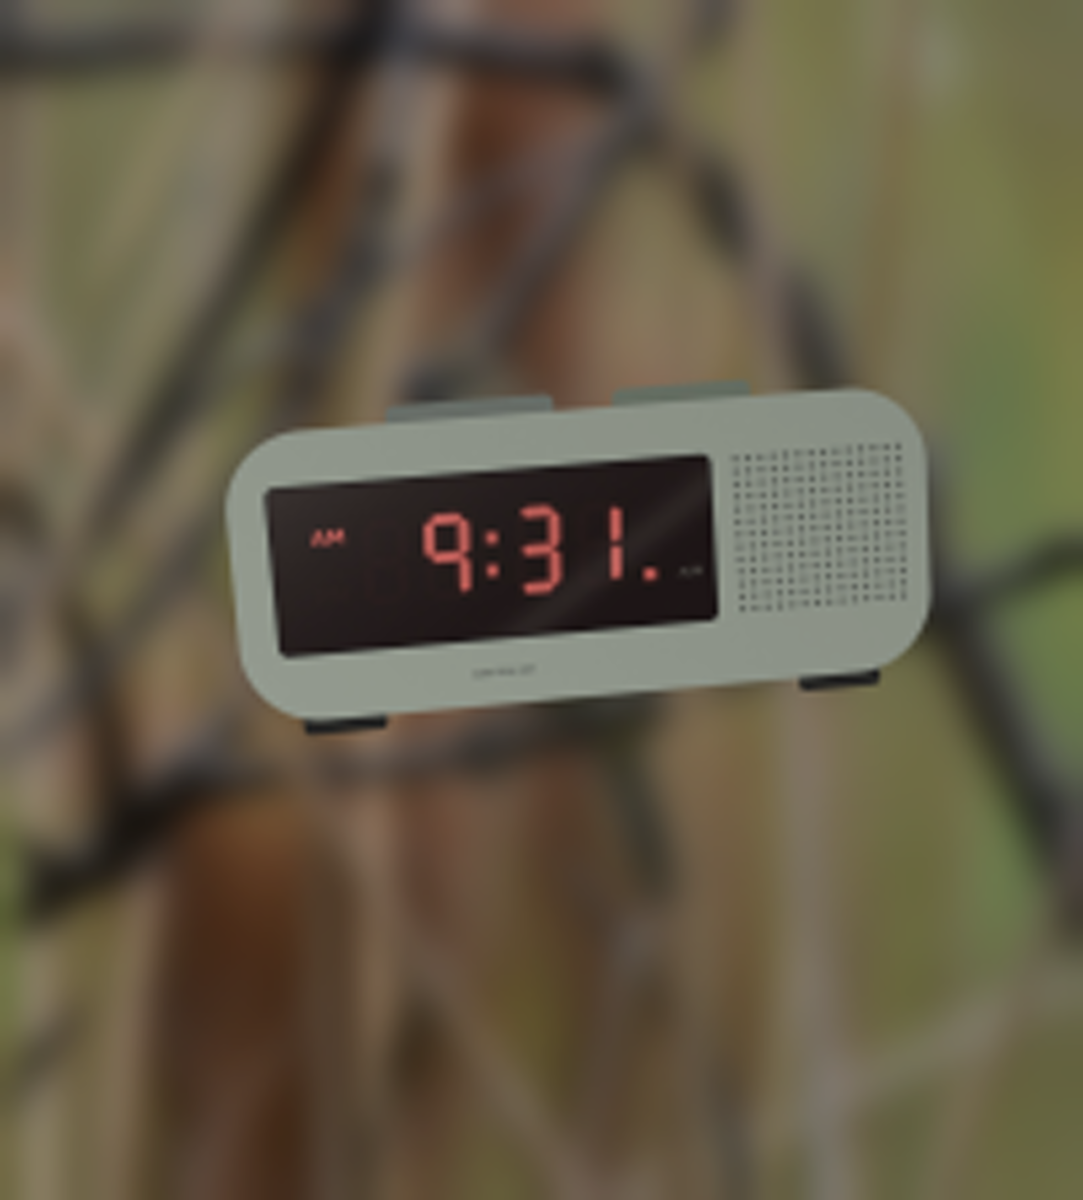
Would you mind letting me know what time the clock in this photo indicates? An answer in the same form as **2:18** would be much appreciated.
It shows **9:31**
